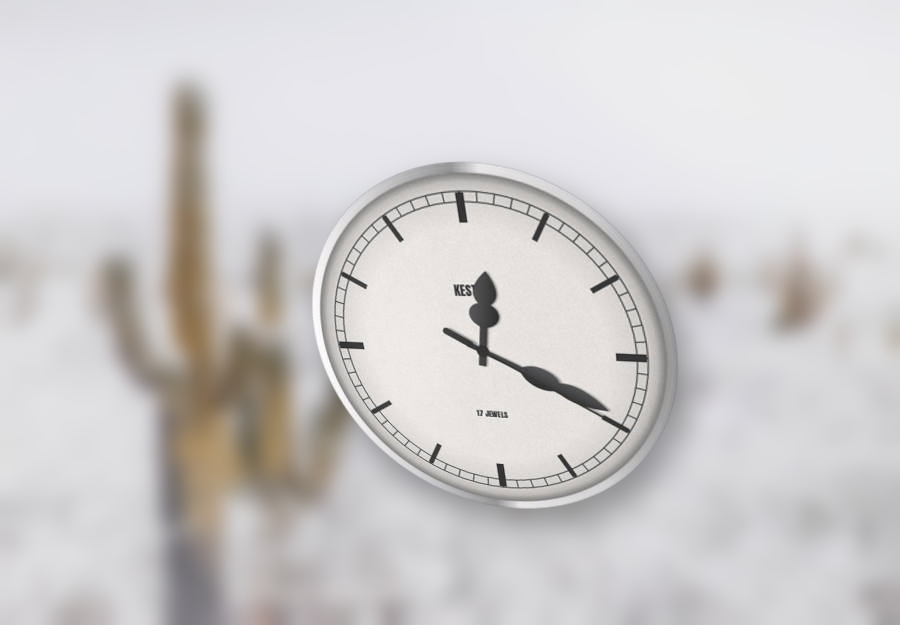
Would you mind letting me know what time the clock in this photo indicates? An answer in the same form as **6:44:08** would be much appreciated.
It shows **12:19:20**
